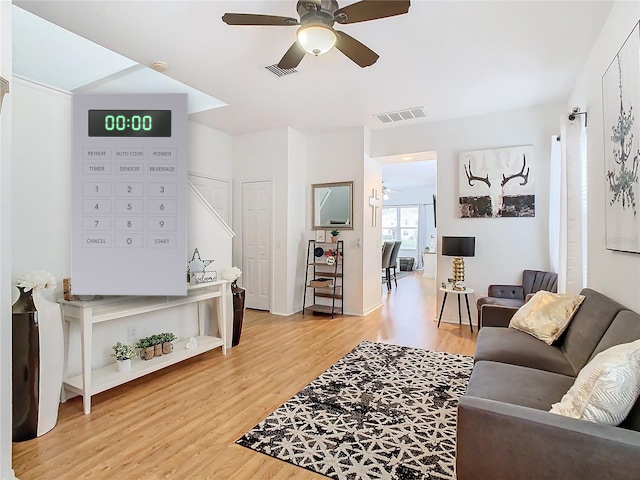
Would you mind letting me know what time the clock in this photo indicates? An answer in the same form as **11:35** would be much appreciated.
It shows **0:00**
